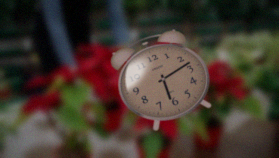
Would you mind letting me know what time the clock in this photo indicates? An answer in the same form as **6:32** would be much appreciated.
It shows **6:13**
